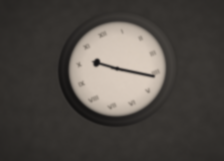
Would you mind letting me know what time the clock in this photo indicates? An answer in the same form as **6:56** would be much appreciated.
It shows **10:21**
